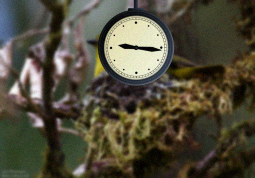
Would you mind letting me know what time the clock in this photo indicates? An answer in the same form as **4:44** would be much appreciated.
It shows **9:16**
